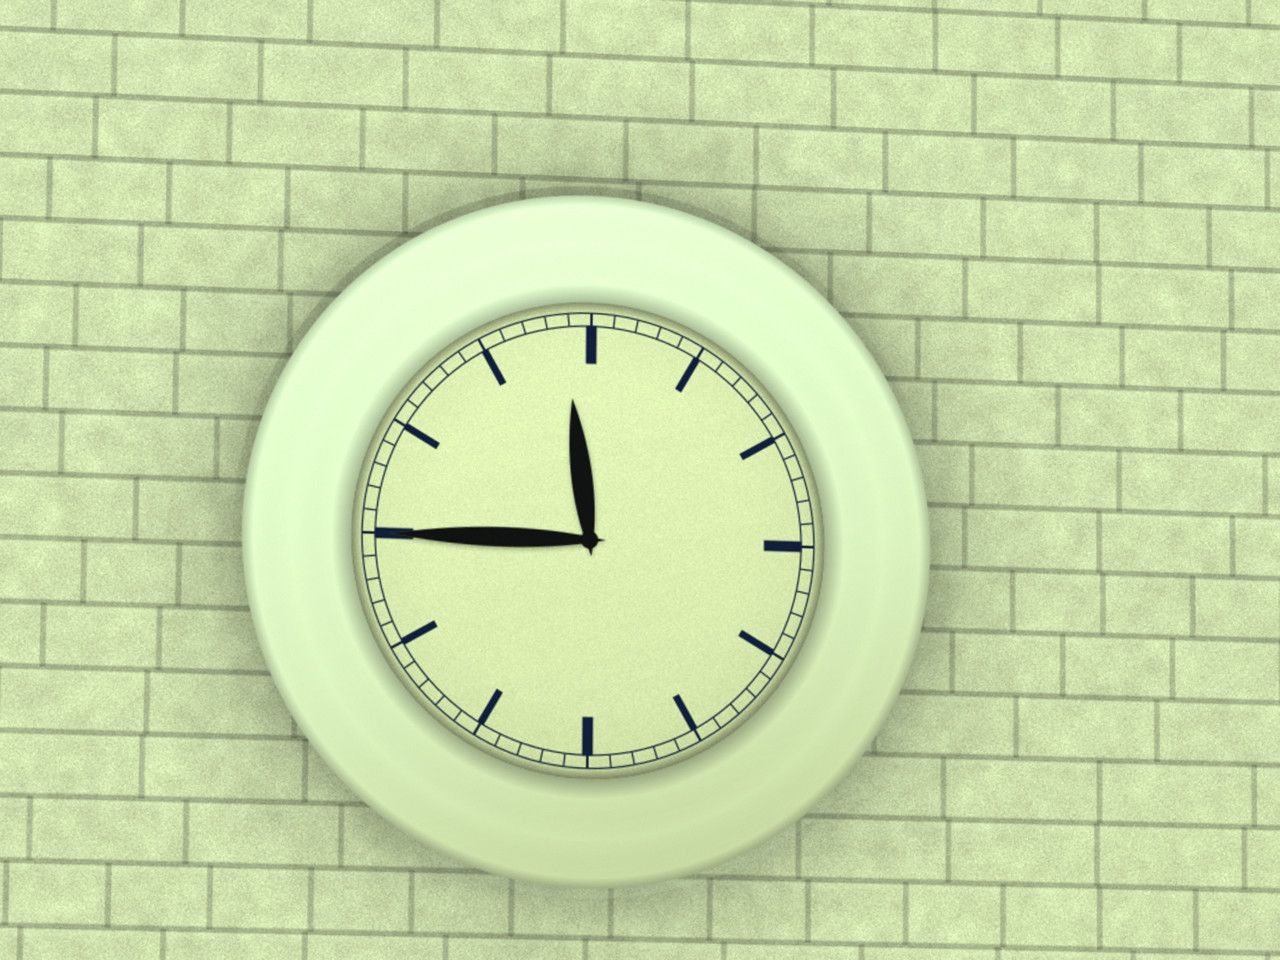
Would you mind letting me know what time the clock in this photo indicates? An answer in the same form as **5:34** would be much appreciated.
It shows **11:45**
